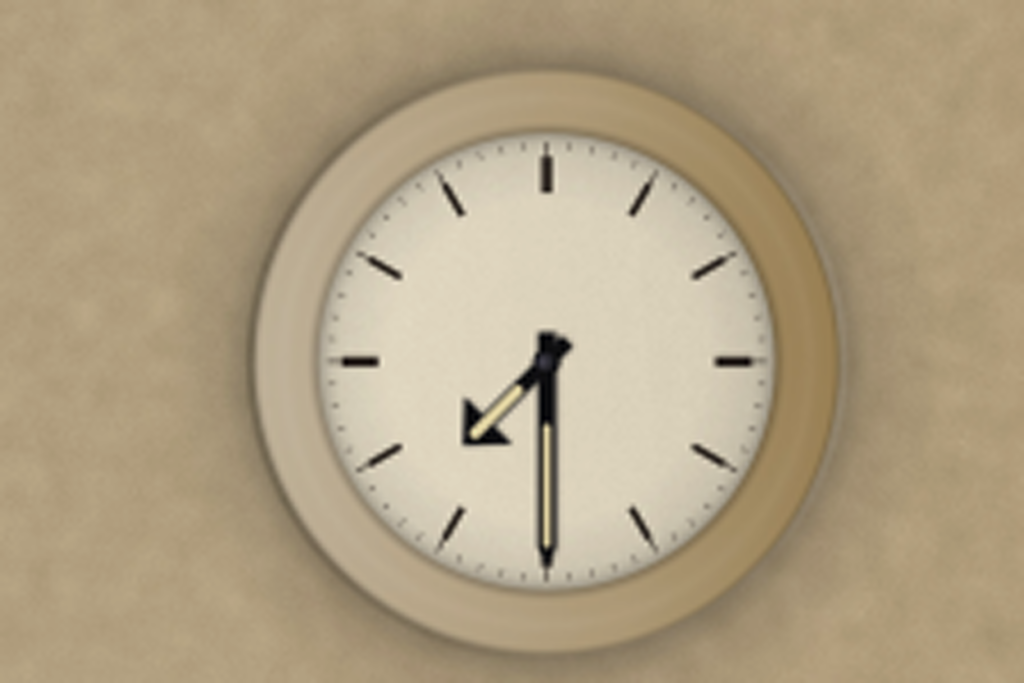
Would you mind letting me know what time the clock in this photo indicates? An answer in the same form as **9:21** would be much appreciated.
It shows **7:30**
